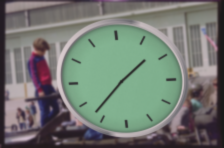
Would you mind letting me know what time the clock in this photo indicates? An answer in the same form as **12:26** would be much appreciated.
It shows **1:37**
